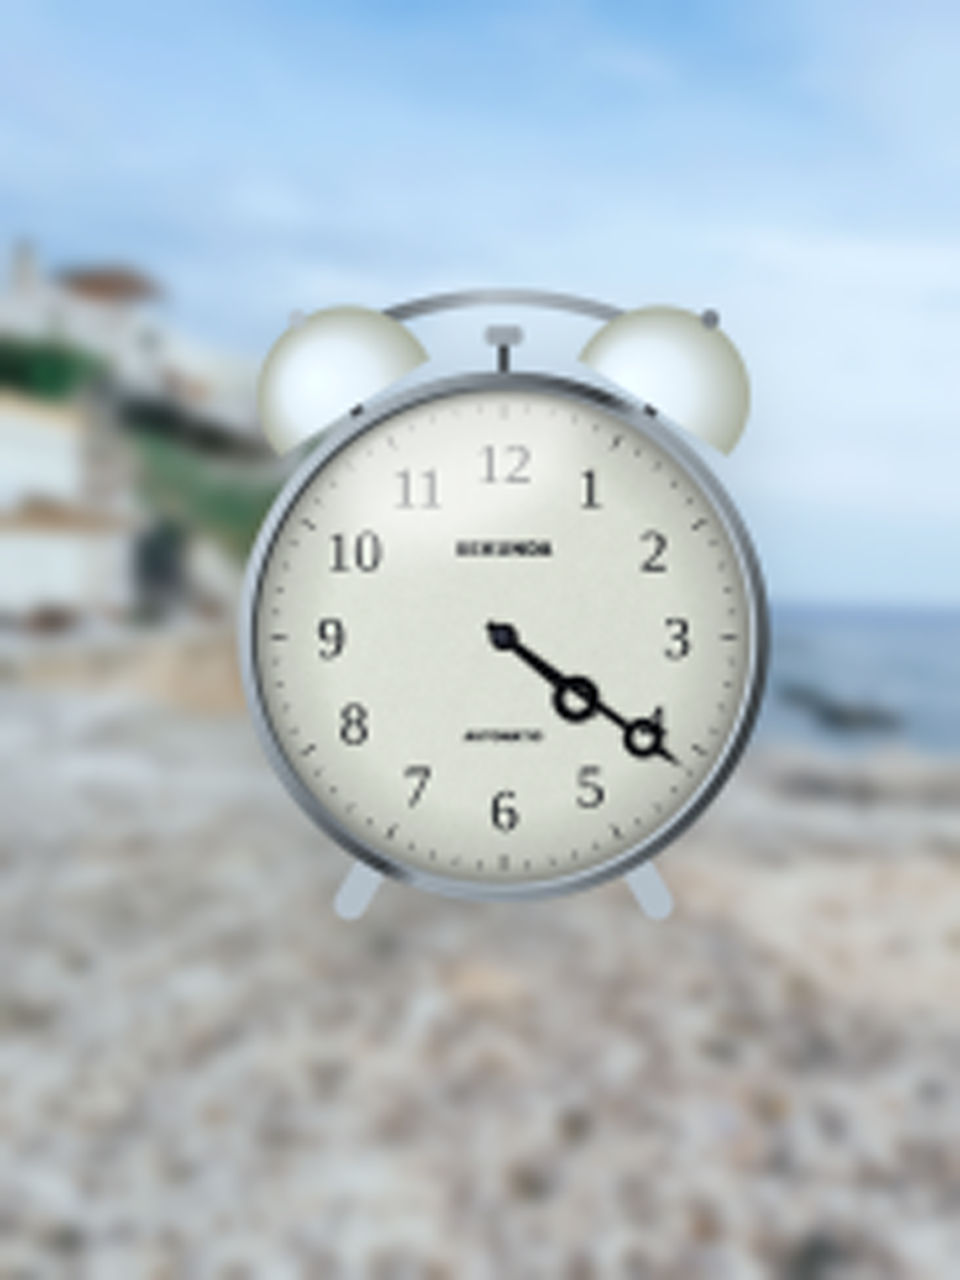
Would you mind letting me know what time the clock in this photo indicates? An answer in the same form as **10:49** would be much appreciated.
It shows **4:21**
